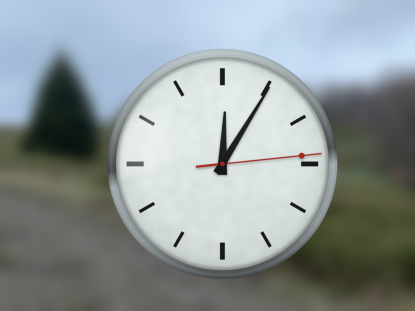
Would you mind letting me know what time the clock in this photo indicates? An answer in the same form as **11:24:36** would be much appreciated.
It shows **12:05:14**
